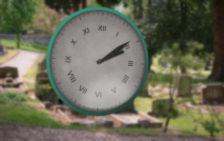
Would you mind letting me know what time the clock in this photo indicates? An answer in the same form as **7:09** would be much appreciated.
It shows **2:09**
